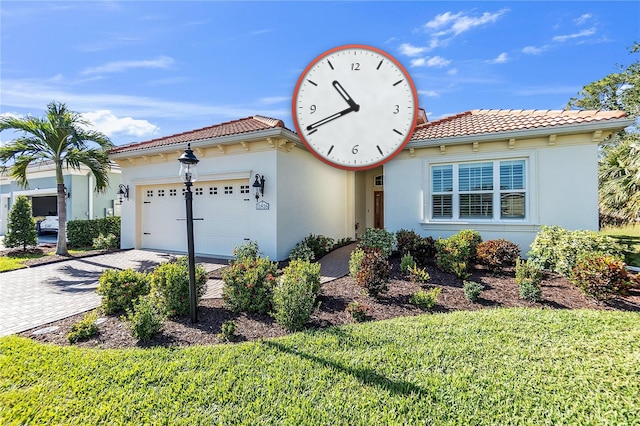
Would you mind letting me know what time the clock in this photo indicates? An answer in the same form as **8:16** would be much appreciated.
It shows **10:41**
